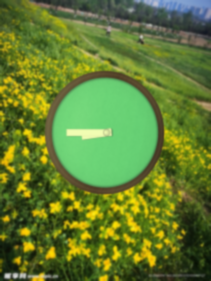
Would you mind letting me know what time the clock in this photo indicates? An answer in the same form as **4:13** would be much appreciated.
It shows **8:45**
